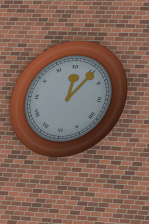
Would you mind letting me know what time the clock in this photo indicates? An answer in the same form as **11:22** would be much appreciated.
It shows **12:06**
